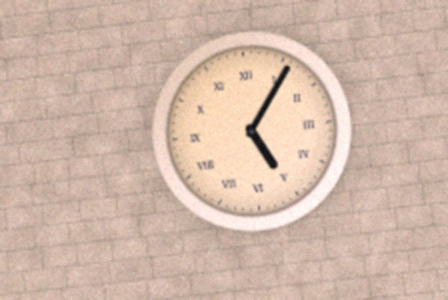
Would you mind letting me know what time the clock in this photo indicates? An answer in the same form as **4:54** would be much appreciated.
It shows **5:06**
